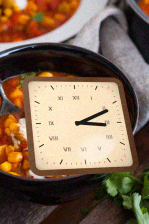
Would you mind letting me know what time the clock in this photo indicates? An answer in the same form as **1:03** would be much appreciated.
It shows **3:11**
